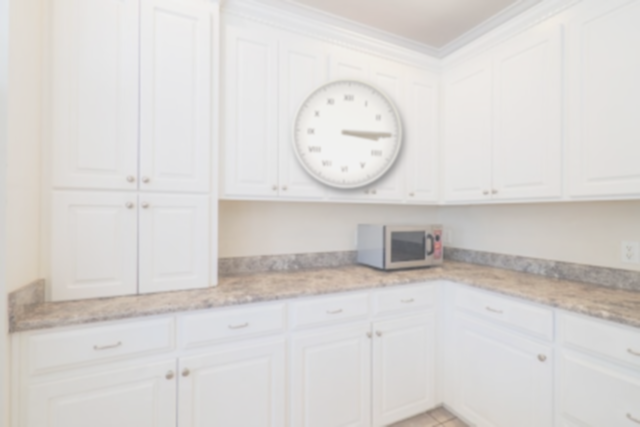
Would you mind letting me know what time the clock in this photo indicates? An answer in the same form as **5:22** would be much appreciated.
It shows **3:15**
